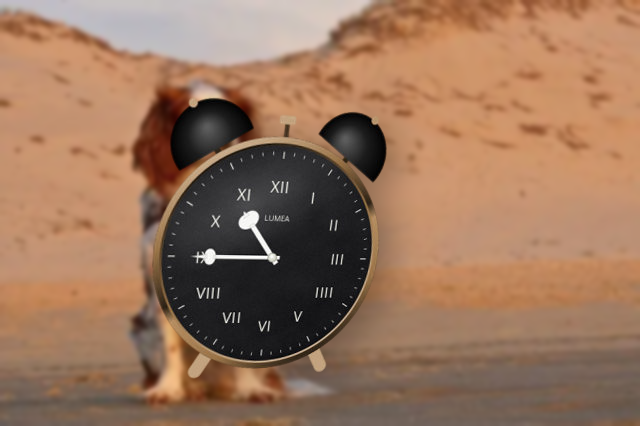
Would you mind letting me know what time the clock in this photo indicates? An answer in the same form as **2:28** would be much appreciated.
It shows **10:45**
